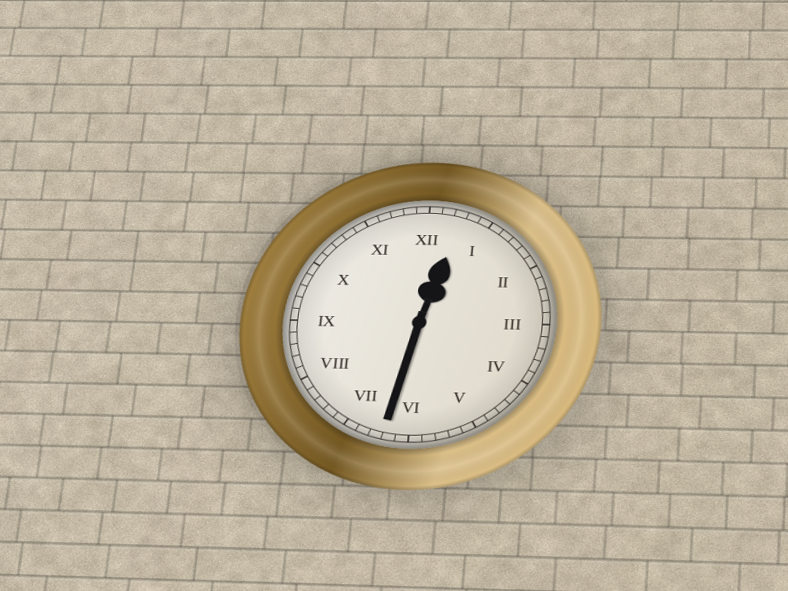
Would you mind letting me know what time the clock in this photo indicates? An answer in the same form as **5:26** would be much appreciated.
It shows **12:32**
